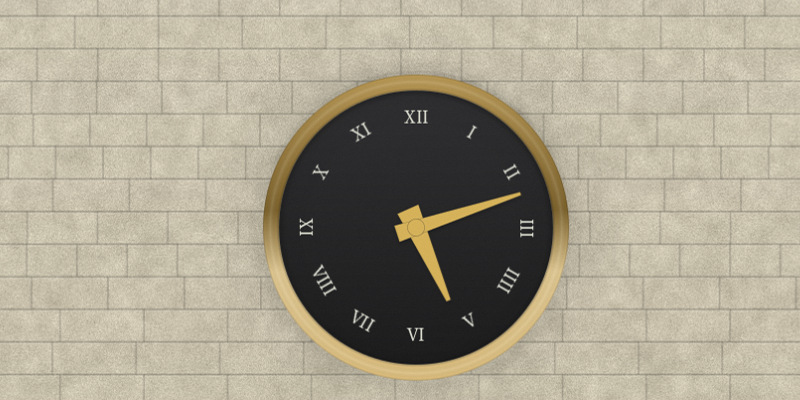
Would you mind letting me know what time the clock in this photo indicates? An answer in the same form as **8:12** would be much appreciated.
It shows **5:12**
